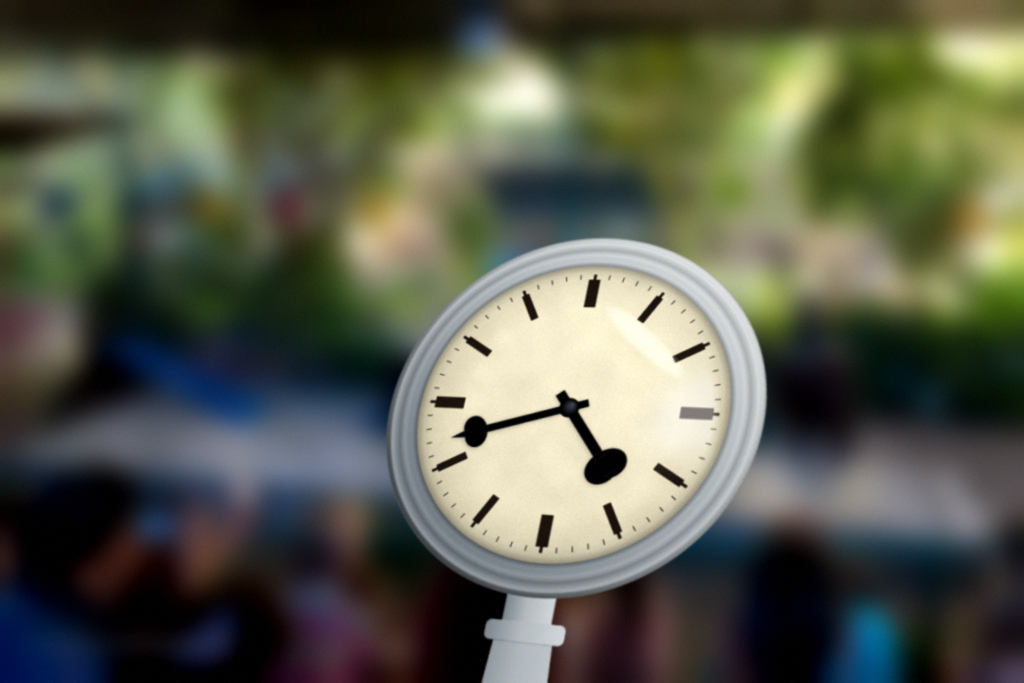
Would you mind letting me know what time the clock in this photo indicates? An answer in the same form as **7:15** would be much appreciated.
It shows **4:42**
